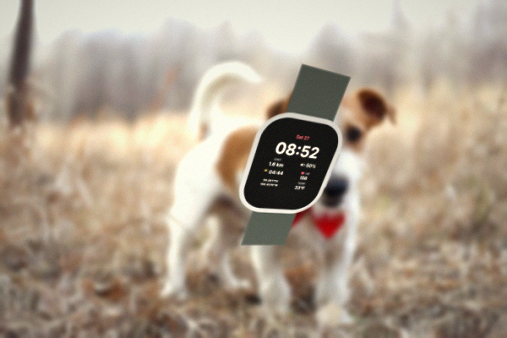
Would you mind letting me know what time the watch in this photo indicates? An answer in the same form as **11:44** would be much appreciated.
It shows **8:52**
